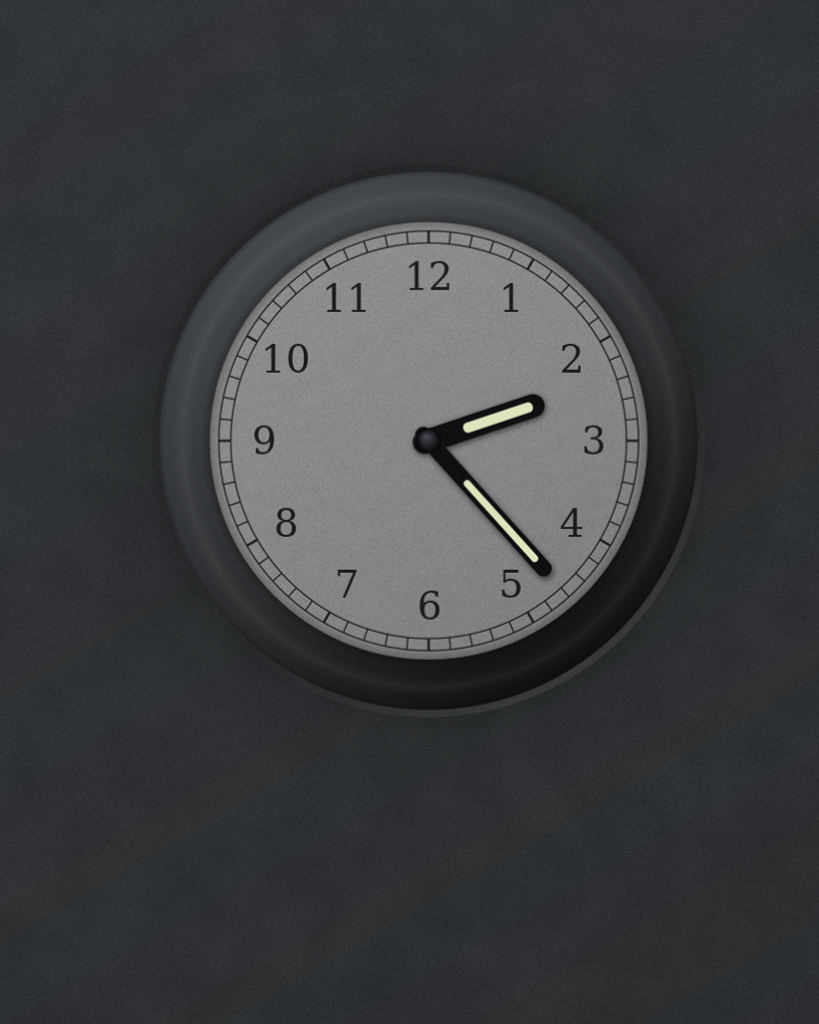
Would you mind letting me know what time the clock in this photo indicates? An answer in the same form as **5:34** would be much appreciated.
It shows **2:23**
